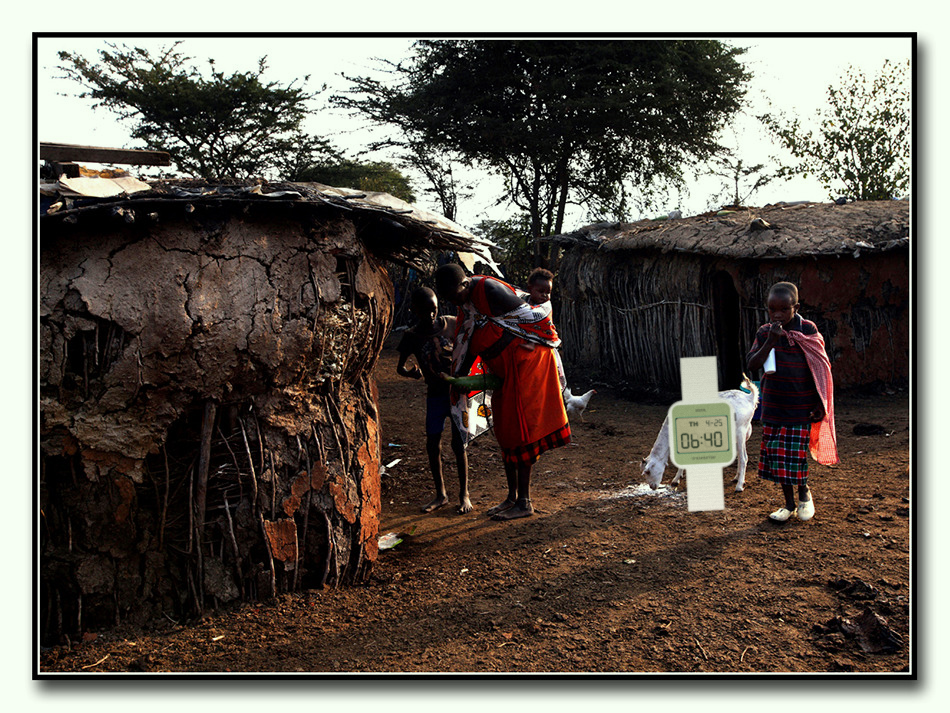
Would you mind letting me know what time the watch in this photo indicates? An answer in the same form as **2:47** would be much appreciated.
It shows **6:40**
